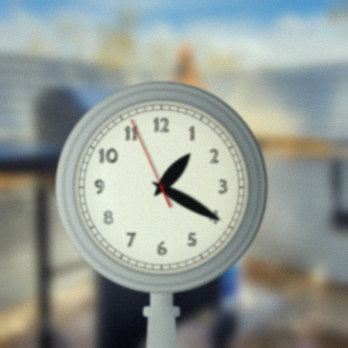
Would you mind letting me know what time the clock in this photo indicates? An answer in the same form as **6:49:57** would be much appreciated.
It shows **1:19:56**
